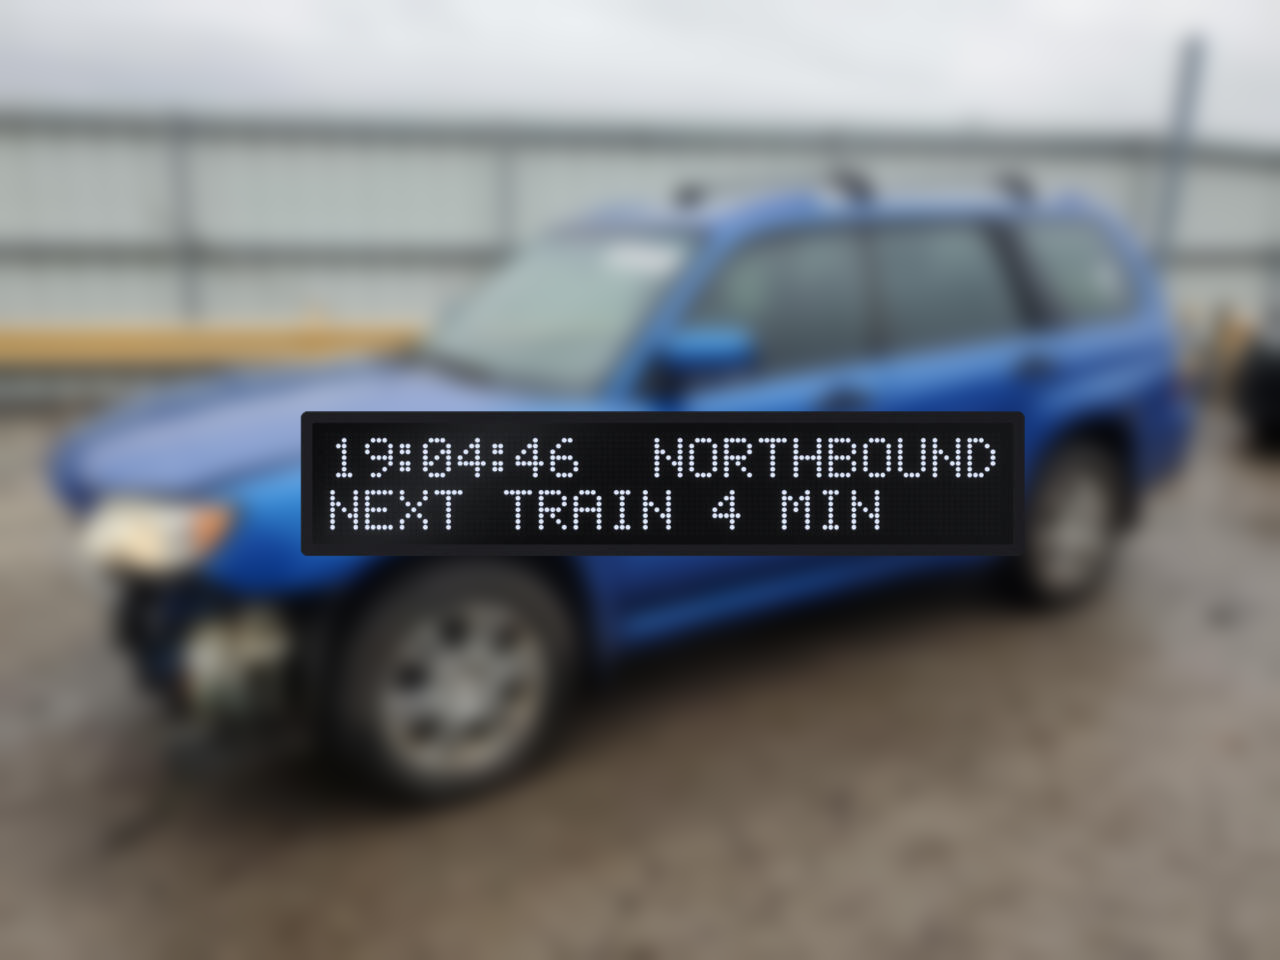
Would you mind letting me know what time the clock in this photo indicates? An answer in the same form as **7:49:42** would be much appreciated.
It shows **19:04:46**
